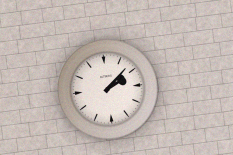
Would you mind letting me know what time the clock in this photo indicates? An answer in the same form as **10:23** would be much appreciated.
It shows **2:08**
